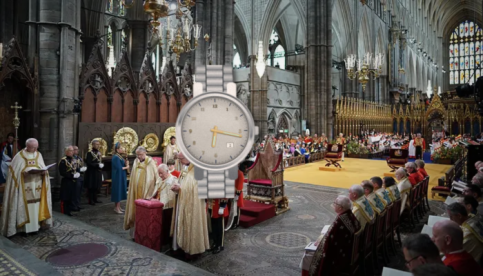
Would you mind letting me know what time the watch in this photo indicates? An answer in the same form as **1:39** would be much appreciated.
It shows **6:17**
